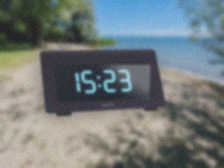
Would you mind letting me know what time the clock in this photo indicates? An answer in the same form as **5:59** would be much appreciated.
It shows **15:23**
